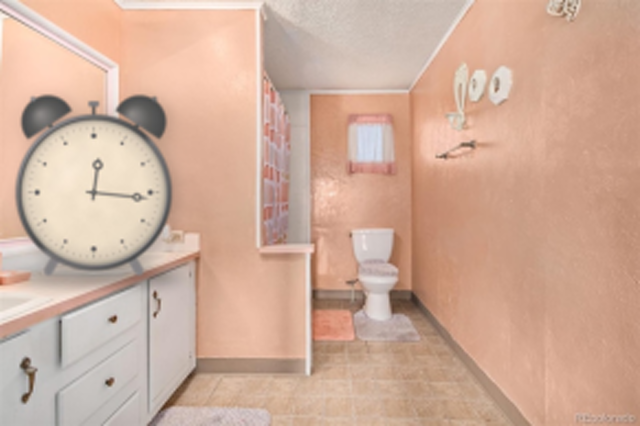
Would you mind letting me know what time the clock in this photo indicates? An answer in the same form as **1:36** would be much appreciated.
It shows **12:16**
